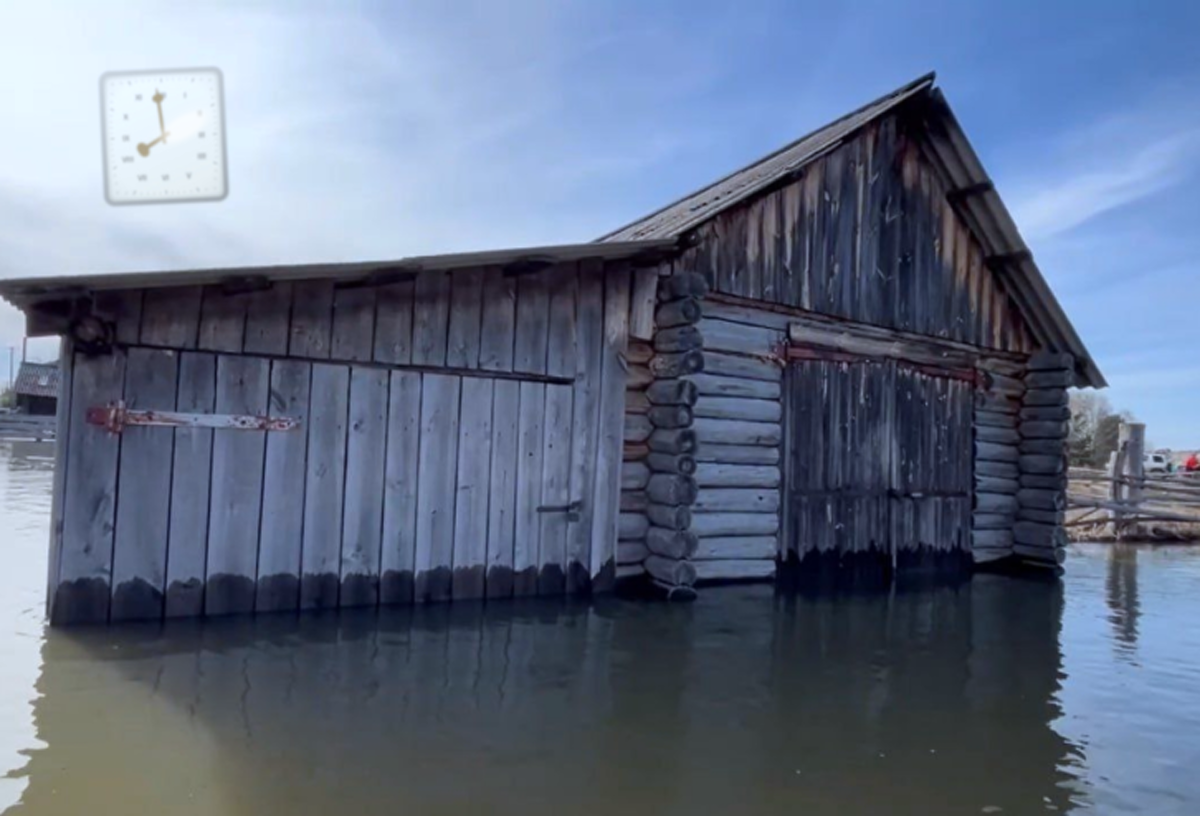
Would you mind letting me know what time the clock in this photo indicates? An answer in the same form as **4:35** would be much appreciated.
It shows **7:59**
